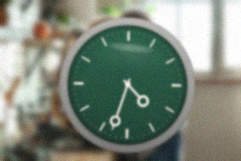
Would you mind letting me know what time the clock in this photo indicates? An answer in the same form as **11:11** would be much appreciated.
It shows **4:33**
